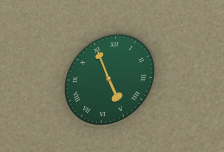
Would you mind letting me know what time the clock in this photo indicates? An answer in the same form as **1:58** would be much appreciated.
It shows **4:55**
